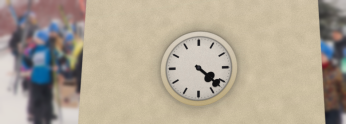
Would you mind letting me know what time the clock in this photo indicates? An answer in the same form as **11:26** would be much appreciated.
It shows **4:22**
